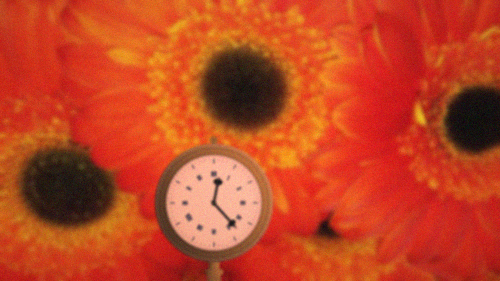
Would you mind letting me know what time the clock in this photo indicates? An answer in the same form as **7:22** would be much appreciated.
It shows **12:23**
